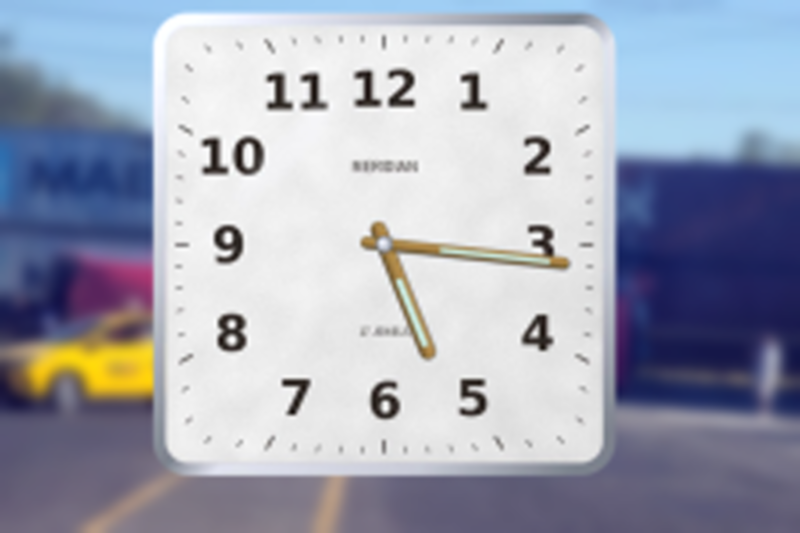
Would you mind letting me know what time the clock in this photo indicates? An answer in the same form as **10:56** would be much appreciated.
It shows **5:16**
